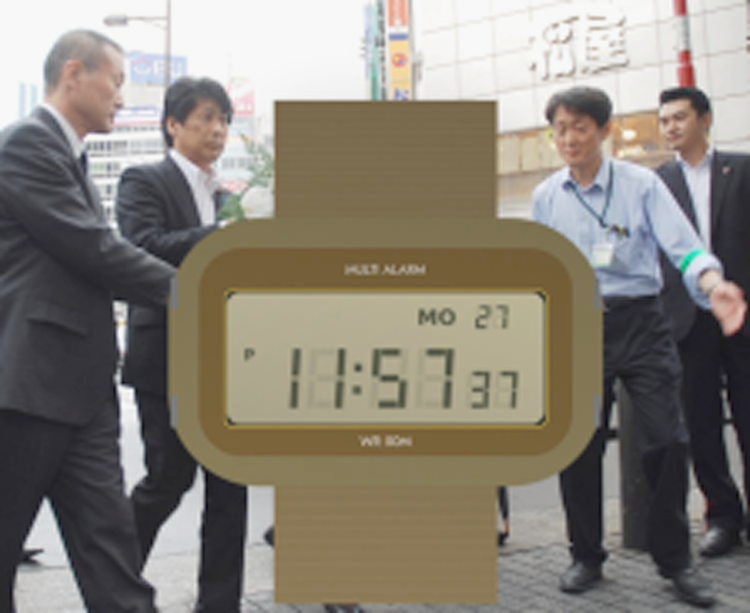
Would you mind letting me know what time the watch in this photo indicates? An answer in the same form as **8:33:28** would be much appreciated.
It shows **11:57:37**
